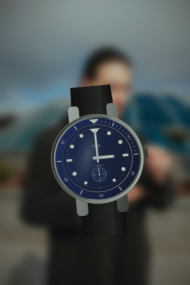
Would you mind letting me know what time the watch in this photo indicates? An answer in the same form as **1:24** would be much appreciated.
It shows **3:00**
